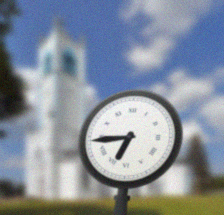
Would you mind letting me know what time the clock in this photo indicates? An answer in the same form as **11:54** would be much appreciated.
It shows **6:44**
